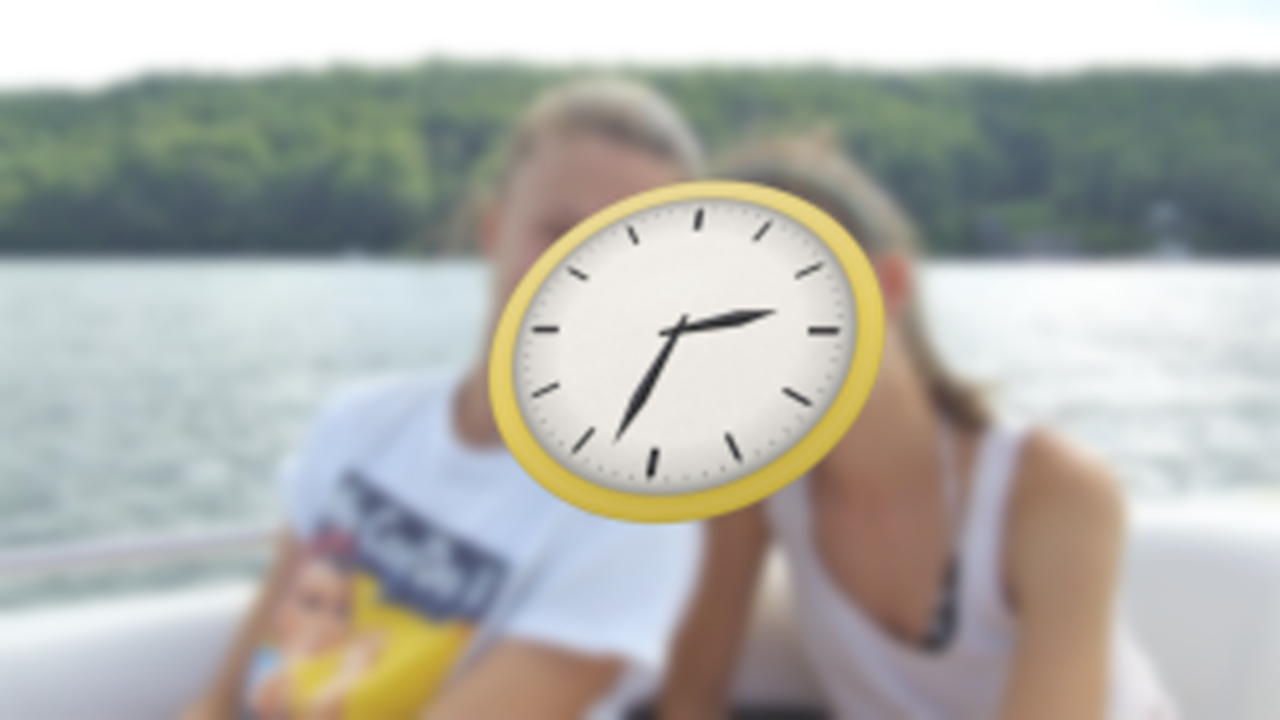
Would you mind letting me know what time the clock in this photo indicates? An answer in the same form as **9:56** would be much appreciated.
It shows **2:33**
